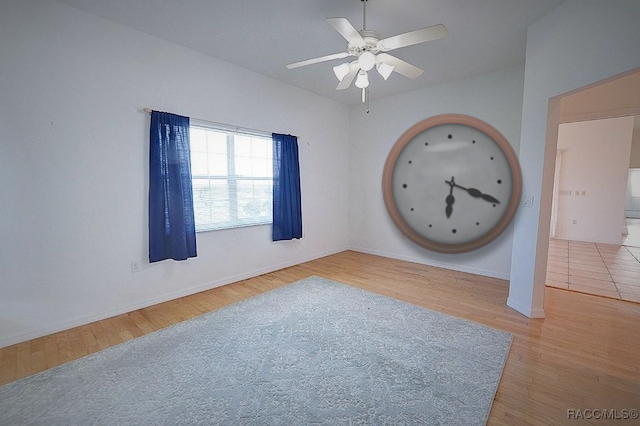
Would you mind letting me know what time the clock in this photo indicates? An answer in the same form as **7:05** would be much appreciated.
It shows **6:19**
